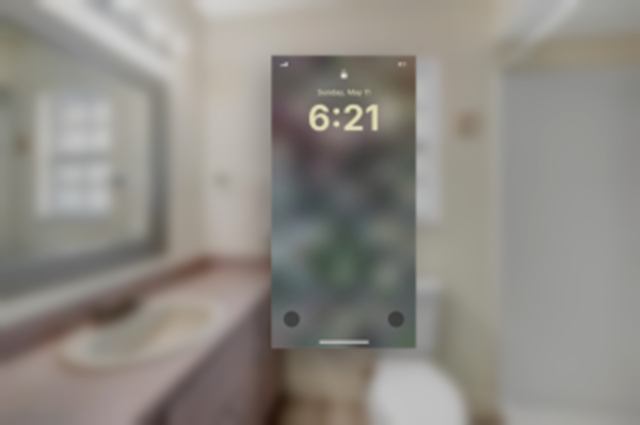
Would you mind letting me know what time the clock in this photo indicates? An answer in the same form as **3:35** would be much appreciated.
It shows **6:21**
